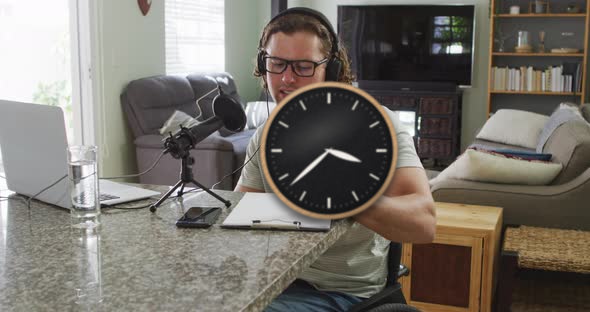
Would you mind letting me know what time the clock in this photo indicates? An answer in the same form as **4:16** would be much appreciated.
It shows **3:38**
